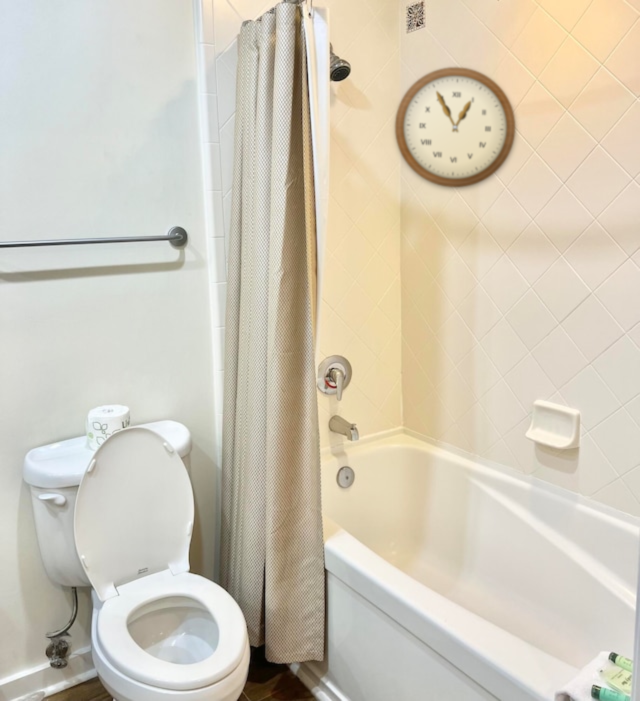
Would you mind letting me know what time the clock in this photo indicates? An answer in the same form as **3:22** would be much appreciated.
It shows **12:55**
